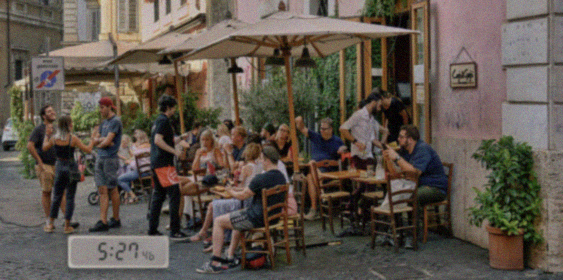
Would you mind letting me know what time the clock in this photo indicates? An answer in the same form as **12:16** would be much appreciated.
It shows **5:27**
